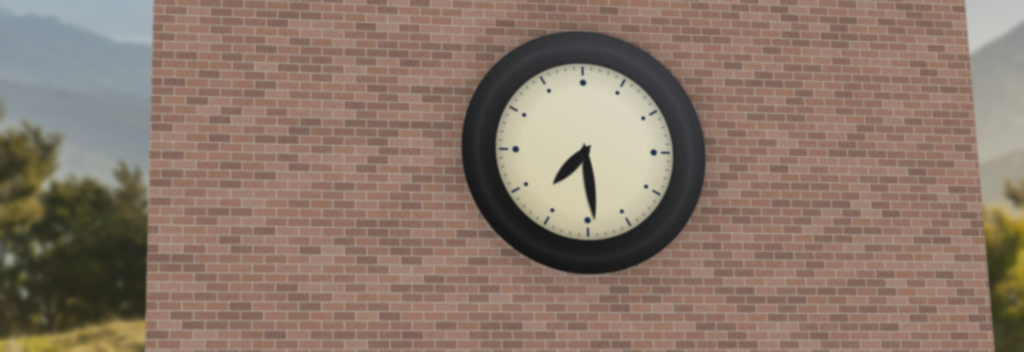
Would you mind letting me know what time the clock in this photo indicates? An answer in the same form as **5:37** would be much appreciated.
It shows **7:29**
